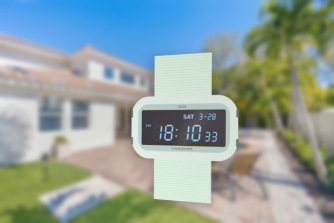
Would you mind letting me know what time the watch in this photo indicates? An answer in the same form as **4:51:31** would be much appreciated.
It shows **18:10:33**
